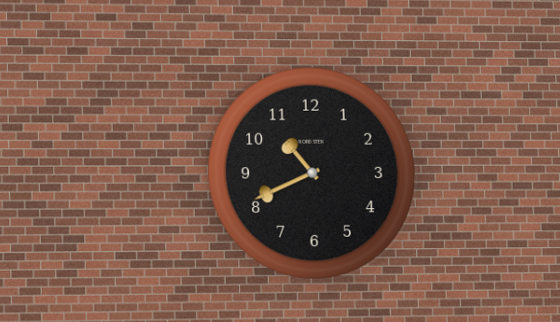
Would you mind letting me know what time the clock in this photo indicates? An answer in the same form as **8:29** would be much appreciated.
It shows **10:41**
